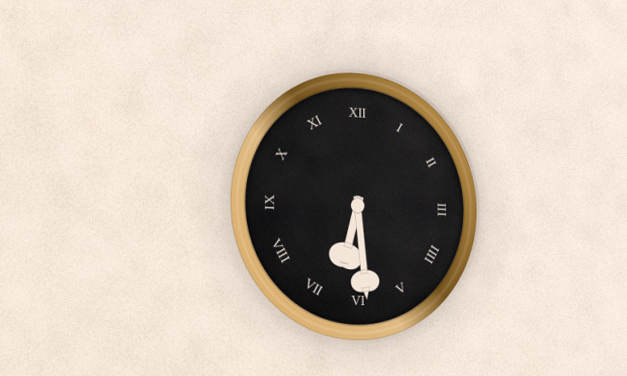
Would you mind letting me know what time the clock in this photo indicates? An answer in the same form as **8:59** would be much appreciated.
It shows **6:29**
